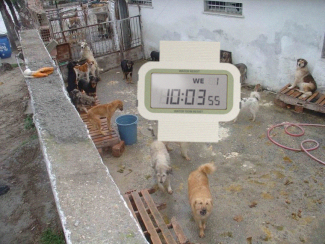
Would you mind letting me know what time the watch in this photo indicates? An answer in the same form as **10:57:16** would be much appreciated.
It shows **10:03:55**
